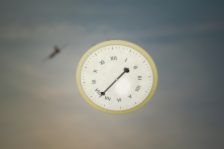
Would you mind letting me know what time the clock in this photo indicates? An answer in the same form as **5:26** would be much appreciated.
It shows **1:38**
